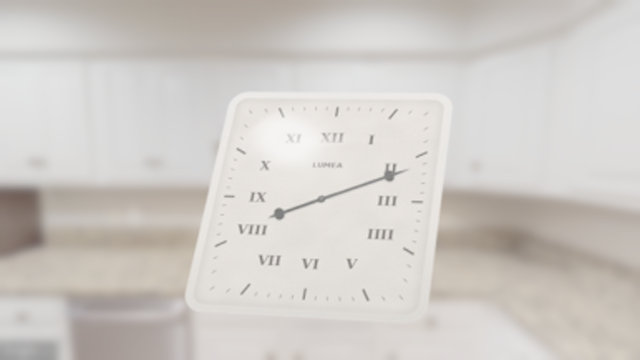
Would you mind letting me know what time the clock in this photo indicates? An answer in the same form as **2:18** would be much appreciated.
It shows **8:11**
